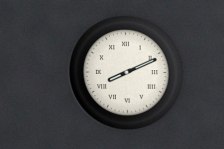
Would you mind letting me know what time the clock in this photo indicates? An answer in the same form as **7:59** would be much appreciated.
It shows **8:11**
